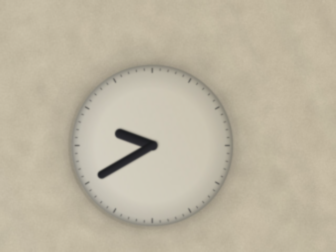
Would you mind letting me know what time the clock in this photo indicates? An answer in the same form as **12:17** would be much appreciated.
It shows **9:40**
